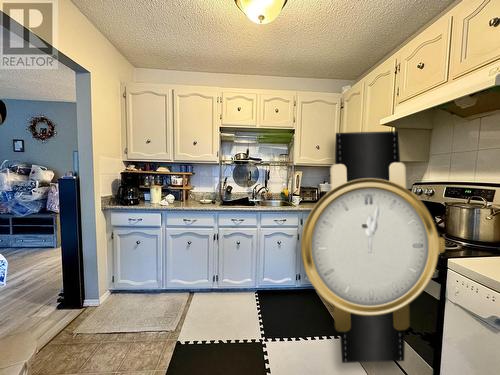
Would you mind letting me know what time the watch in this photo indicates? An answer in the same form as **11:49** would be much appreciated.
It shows **12:02**
